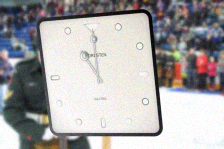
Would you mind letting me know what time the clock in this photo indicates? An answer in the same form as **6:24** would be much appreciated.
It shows **11:00**
